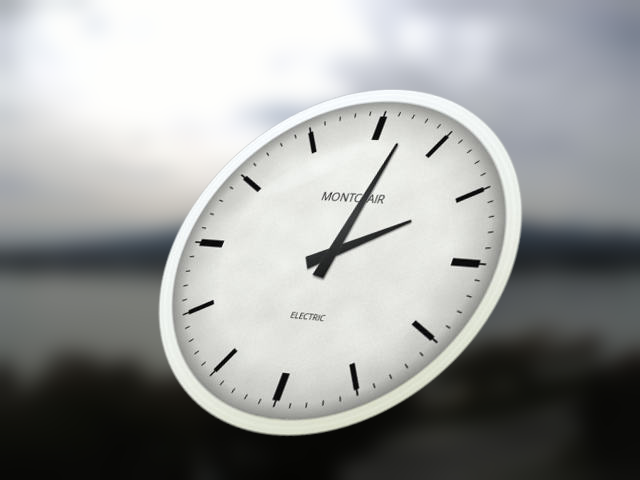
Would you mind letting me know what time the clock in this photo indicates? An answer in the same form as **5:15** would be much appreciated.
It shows **2:02**
